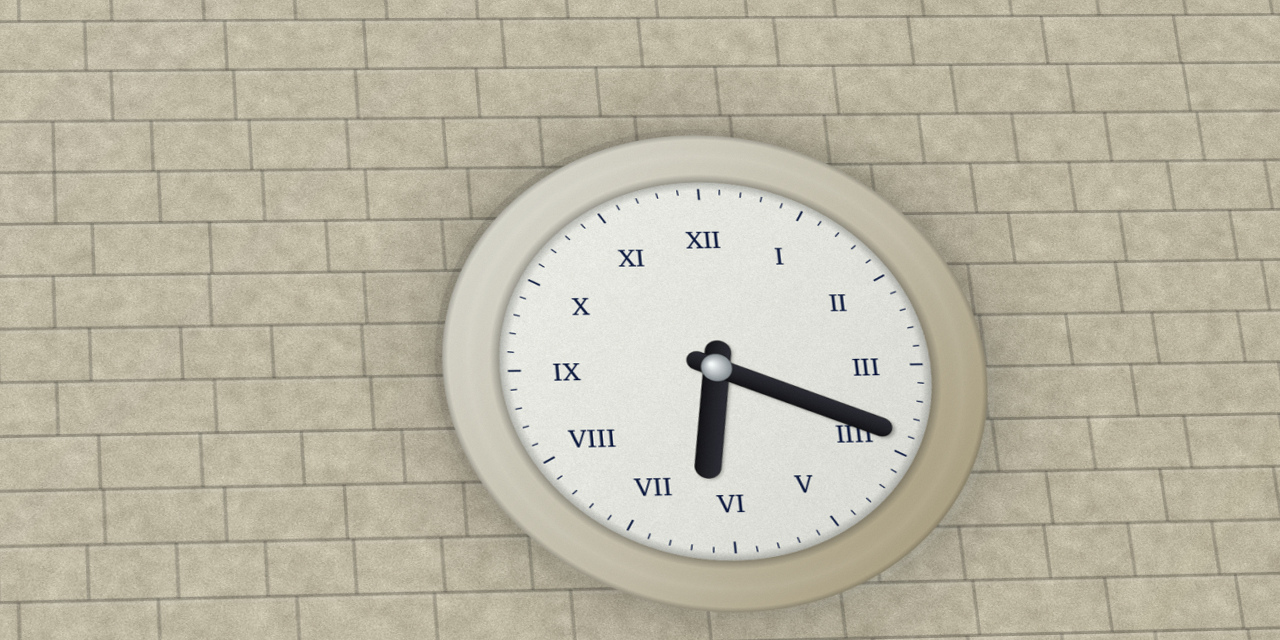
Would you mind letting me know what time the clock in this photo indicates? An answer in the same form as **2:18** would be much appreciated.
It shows **6:19**
